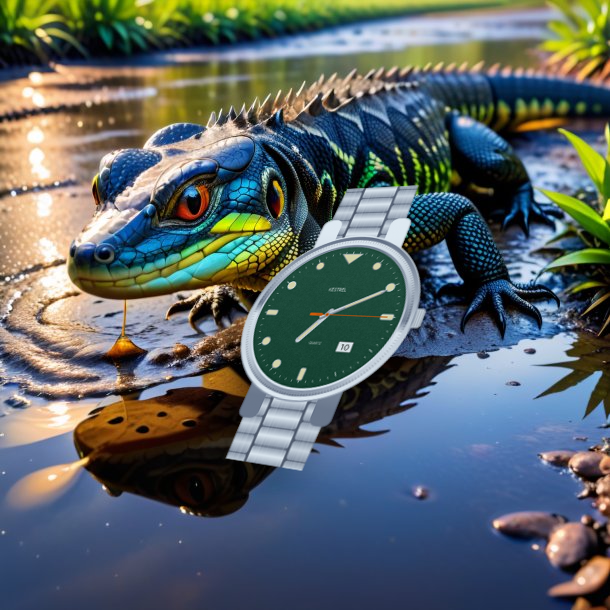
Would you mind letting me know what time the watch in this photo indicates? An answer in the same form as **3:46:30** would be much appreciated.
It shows **7:10:15**
